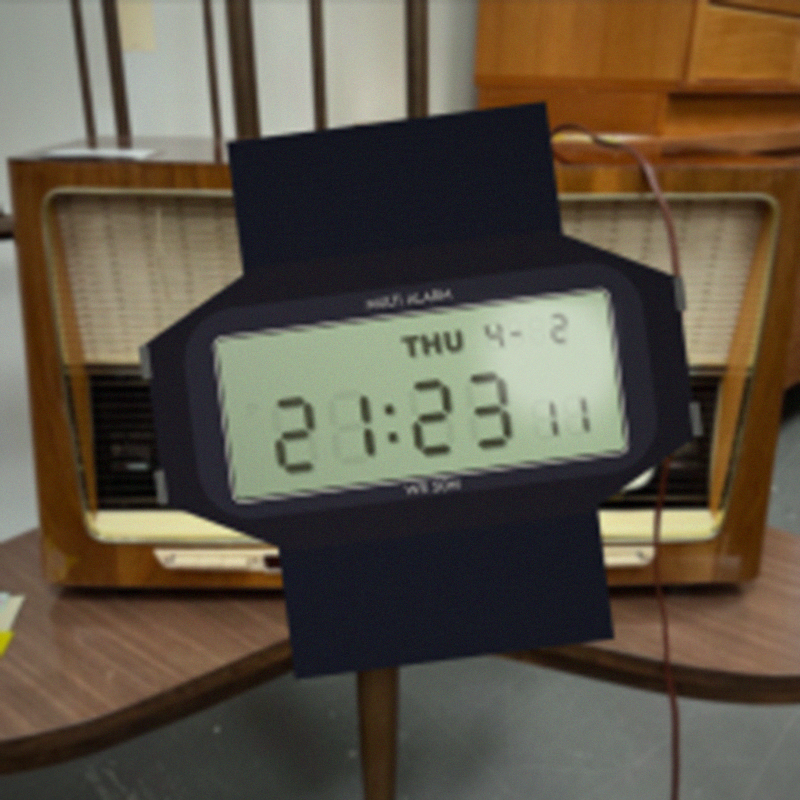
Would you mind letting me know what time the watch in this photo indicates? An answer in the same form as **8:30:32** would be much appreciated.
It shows **21:23:11**
